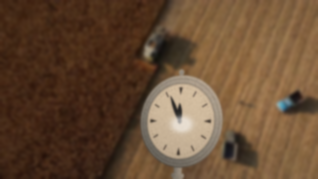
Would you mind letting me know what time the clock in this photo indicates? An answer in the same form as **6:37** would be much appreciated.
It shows **11:56**
